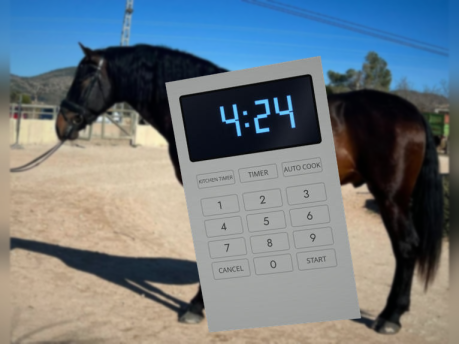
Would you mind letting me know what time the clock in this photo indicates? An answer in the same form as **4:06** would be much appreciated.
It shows **4:24**
